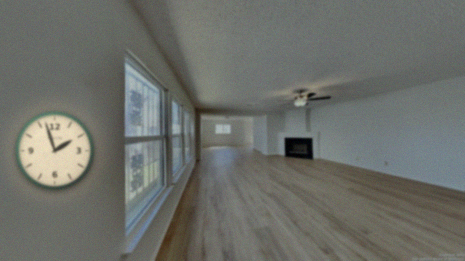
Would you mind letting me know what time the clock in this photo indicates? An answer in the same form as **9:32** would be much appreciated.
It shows **1:57**
